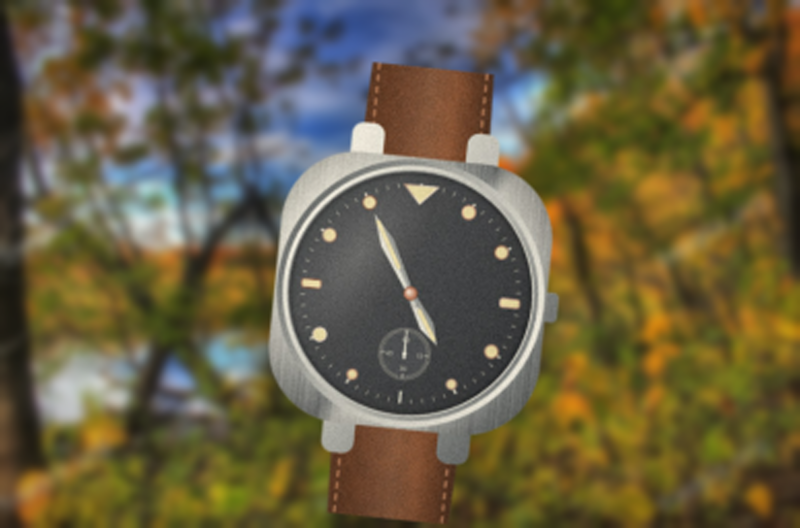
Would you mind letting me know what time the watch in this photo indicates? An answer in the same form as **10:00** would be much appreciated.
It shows **4:55**
